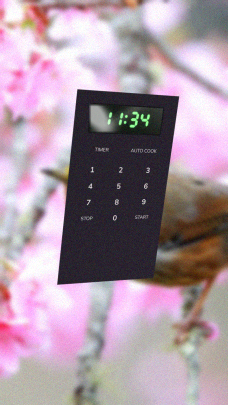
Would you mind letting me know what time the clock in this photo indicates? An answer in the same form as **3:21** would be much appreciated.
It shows **11:34**
